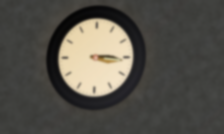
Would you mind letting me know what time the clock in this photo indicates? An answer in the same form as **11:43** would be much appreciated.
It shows **3:16**
